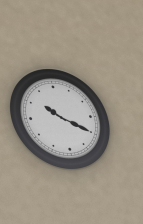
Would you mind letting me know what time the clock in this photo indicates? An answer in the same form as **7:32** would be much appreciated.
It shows **10:20**
